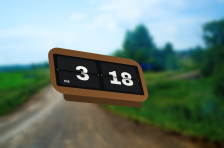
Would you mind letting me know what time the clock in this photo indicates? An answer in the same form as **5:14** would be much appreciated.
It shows **3:18**
